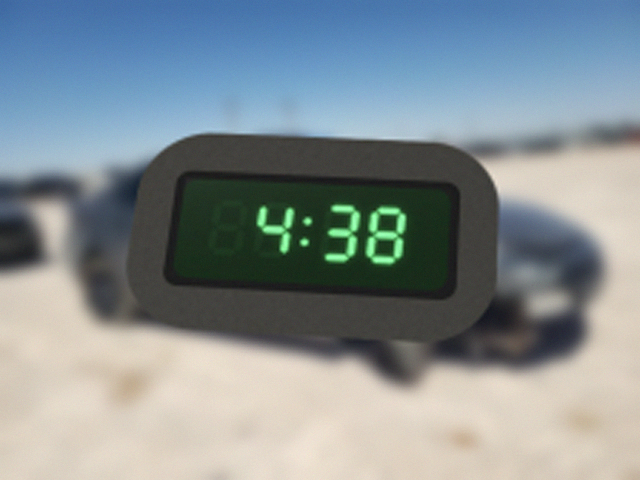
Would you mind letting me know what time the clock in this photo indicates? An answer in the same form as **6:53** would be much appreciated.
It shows **4:38**
